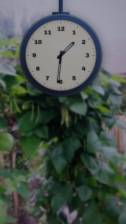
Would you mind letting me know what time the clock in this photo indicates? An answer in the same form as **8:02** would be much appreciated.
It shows **1:31**
